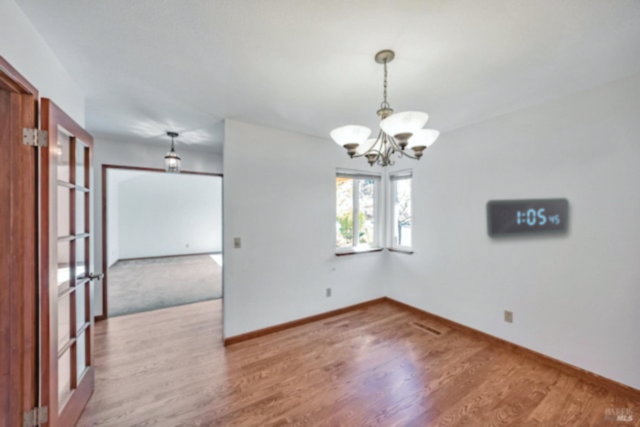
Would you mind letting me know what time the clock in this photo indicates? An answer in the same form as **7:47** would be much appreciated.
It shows **1:05**
